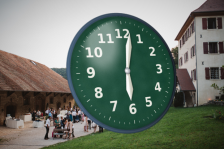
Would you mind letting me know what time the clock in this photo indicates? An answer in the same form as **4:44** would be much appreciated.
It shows **6:02**
